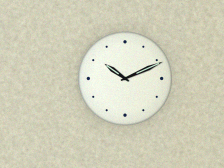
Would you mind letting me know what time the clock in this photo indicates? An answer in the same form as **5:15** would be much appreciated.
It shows **10:11**
